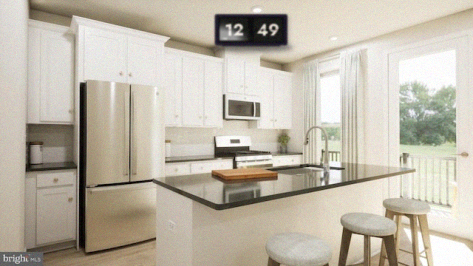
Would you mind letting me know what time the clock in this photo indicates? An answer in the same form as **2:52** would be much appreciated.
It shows **12:49**
